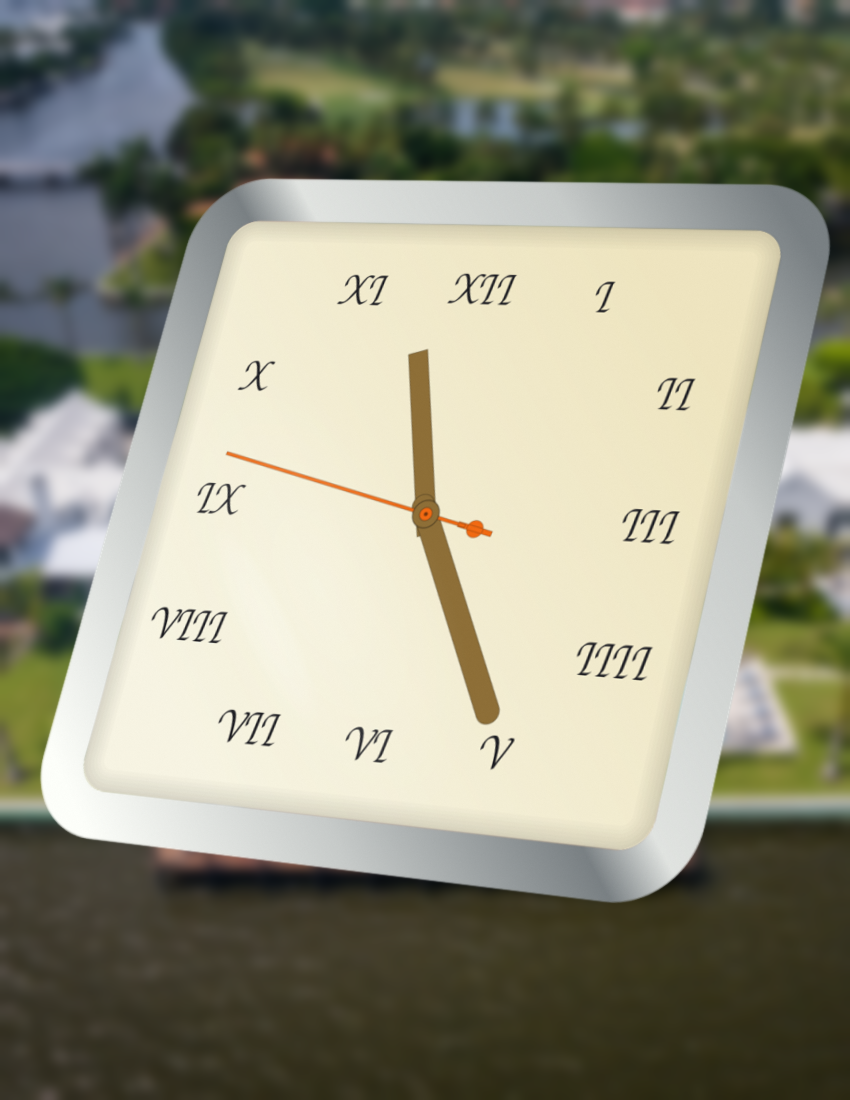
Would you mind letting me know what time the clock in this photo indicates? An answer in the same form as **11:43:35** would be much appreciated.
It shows **11:24:47**
